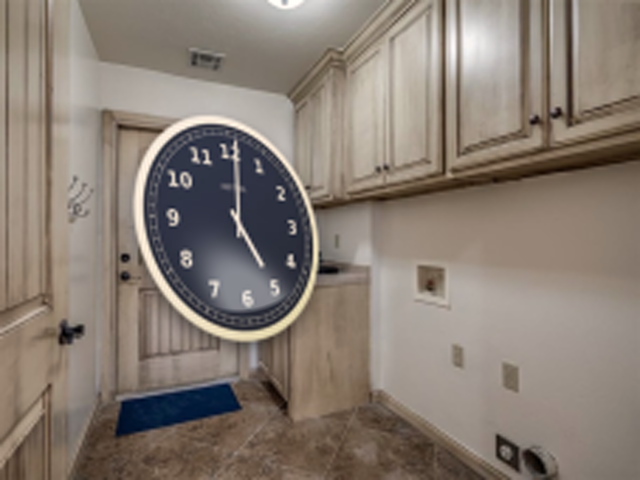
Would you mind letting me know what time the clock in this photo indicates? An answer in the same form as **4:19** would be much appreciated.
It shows **5:01**
